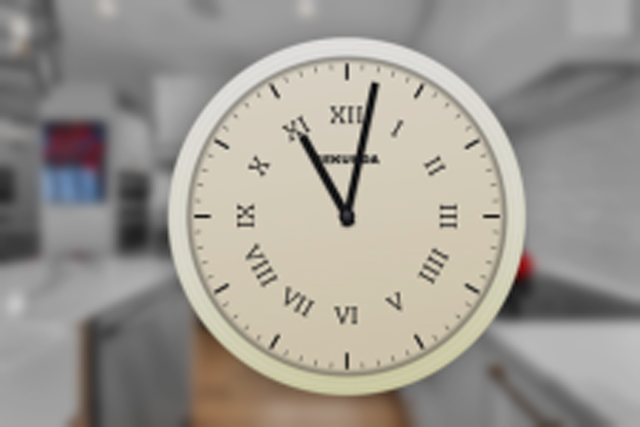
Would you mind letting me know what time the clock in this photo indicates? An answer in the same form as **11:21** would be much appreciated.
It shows **11:02**
